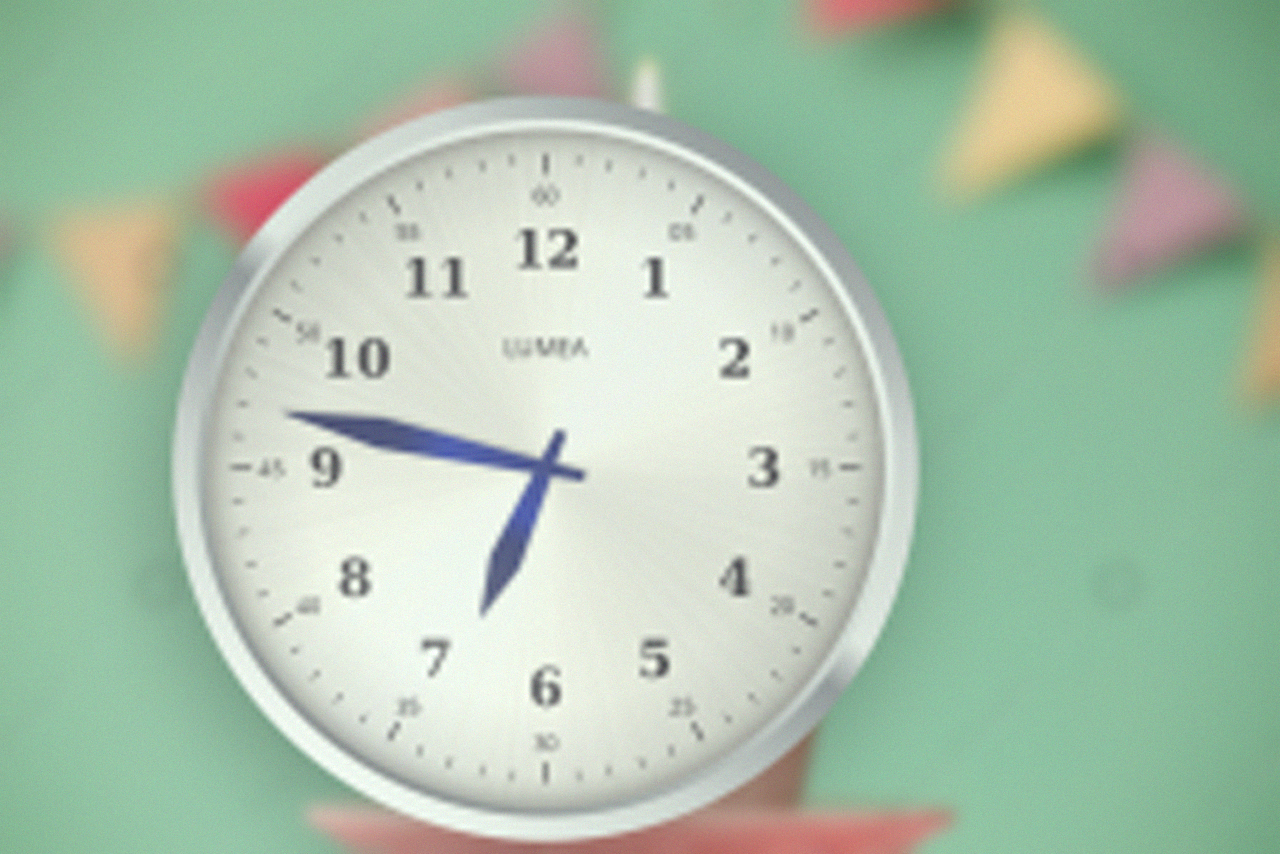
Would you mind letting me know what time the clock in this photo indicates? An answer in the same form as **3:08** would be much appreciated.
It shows **6:47**
